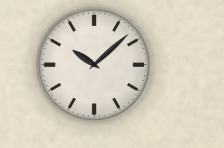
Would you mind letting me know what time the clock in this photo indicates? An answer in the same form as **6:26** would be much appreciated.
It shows **10:08**
